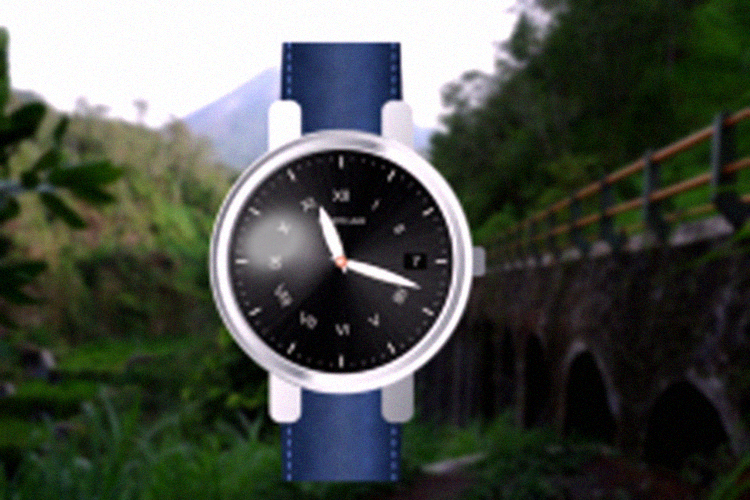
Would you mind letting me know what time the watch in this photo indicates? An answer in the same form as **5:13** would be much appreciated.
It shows **11:18**
